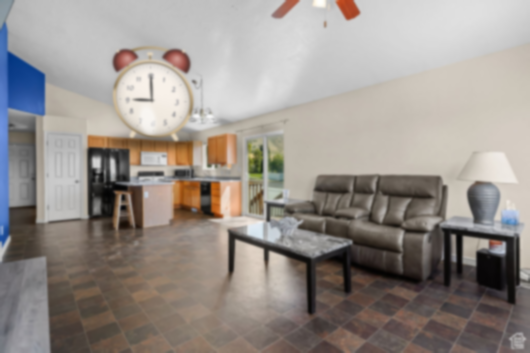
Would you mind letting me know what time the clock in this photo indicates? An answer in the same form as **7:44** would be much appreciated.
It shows **9:00**
